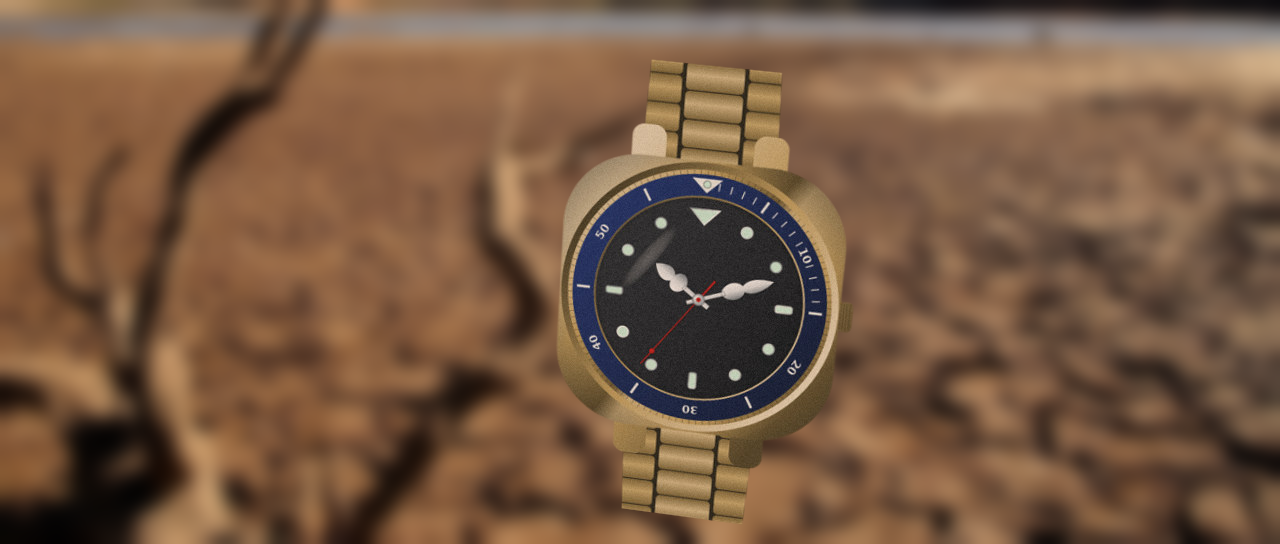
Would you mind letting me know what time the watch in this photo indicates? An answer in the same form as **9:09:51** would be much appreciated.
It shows **10:11:36**
